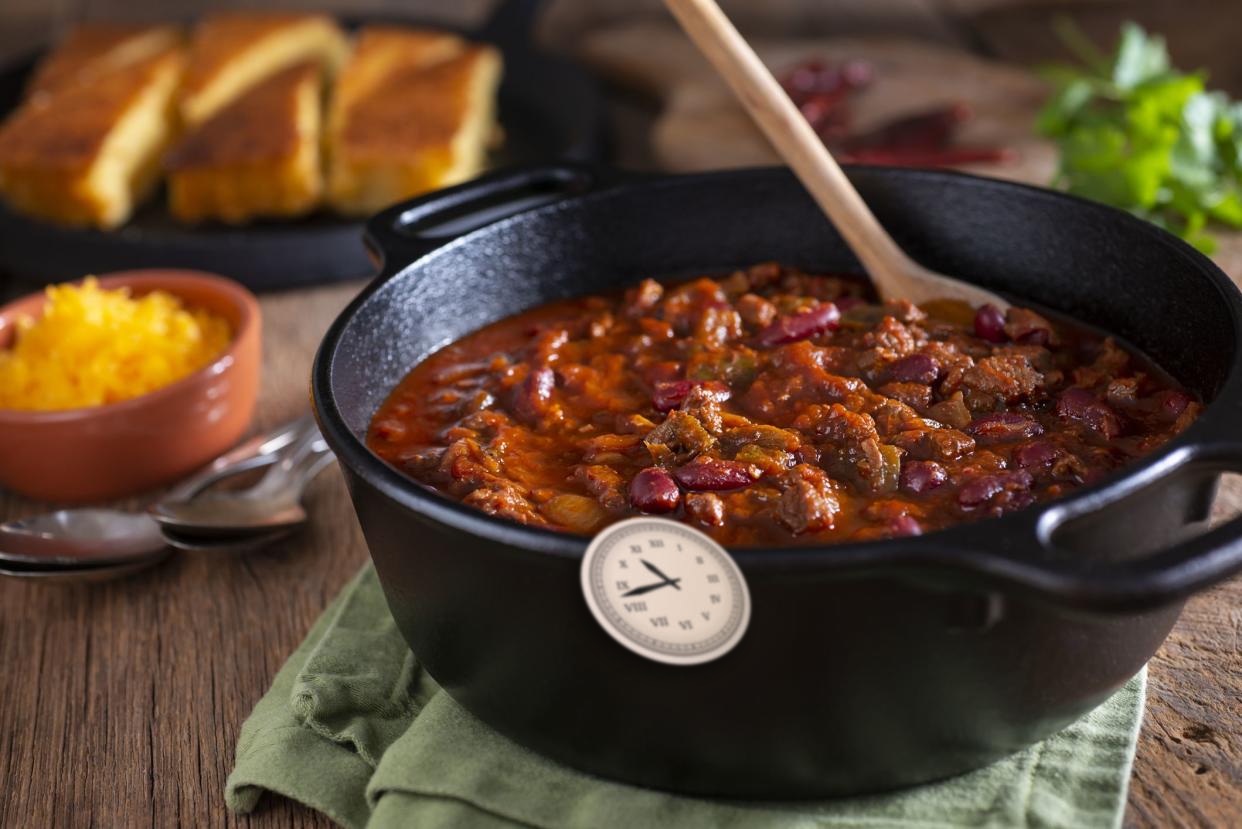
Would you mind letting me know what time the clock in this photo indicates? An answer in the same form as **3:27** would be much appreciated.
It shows **10:43**
